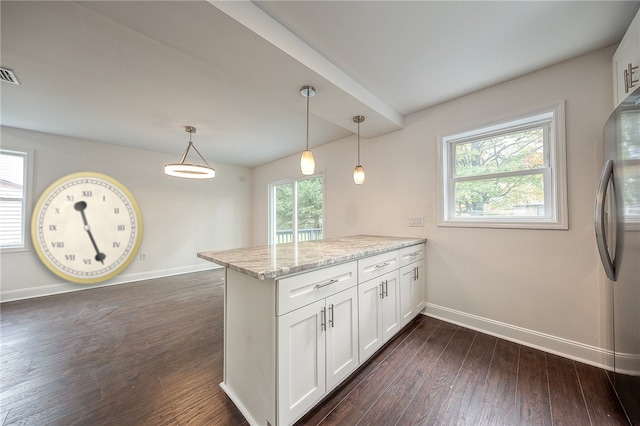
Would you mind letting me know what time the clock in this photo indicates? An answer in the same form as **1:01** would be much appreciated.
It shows **11:26**
